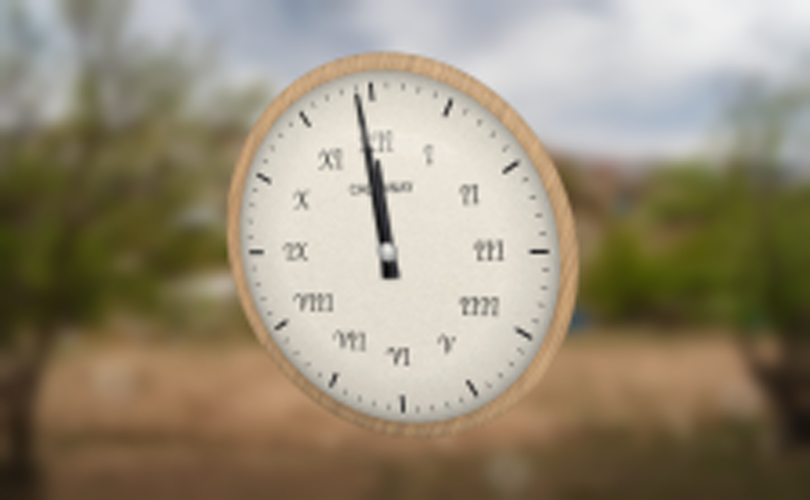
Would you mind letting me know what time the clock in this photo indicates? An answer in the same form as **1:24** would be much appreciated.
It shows **11:59**
